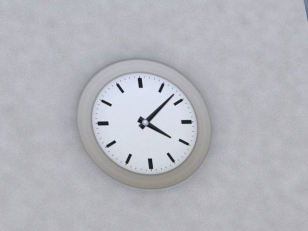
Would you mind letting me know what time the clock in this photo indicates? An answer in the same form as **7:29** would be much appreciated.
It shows **4:08**
